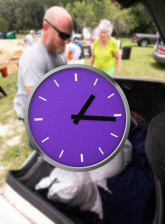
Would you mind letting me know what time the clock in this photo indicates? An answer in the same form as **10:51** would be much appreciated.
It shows **1:16**
